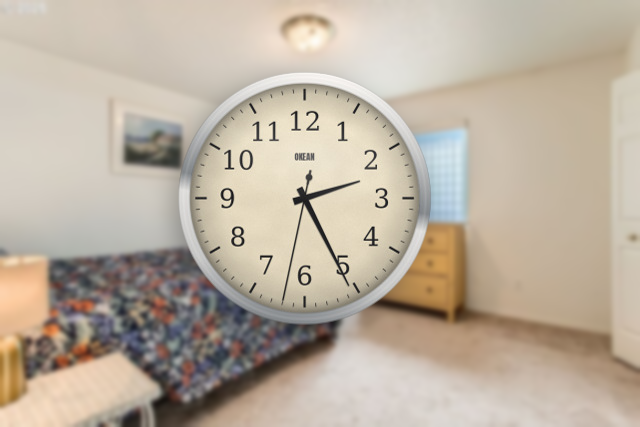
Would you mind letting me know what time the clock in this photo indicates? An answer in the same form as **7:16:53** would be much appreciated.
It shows **2:25:32**
